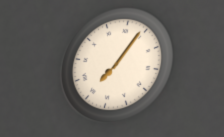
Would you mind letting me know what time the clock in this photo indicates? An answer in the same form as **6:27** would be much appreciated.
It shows **7:04**
